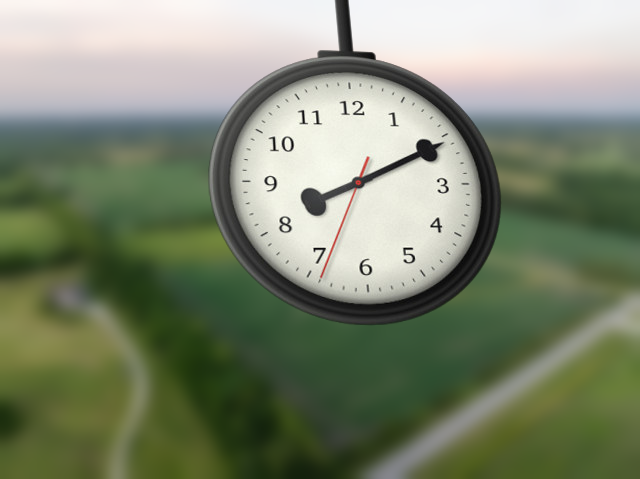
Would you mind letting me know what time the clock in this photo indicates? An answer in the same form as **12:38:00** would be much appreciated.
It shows **8:10:34**
